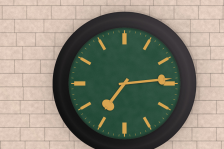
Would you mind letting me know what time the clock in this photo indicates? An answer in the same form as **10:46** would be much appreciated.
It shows **7:14**
